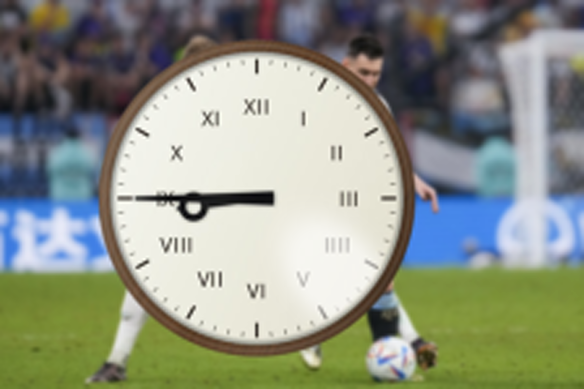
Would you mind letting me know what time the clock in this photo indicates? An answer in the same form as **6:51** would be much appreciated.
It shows **8:45**
